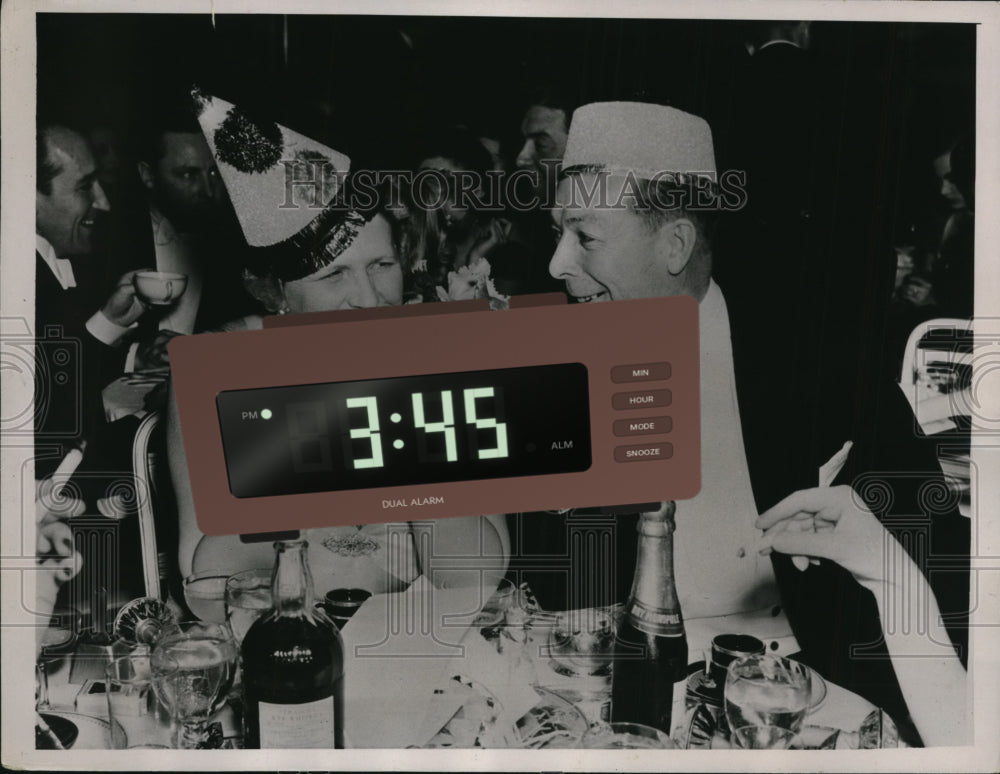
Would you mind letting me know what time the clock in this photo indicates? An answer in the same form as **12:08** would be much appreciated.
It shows **3:45**
